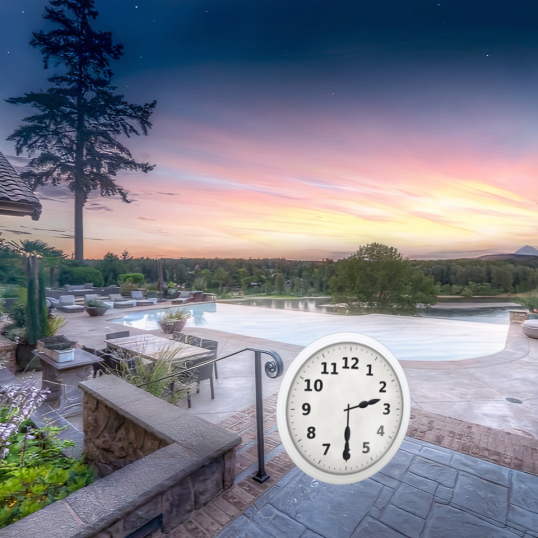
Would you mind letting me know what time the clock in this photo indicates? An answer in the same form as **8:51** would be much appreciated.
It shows **2:30**
